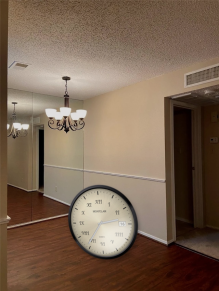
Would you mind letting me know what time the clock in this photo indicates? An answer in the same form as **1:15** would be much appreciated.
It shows **2:36**
